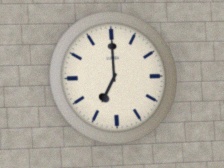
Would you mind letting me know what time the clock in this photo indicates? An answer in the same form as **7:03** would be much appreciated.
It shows **7:00**
